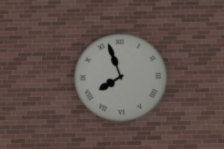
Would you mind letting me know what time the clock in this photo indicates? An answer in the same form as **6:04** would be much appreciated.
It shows **7:57**
